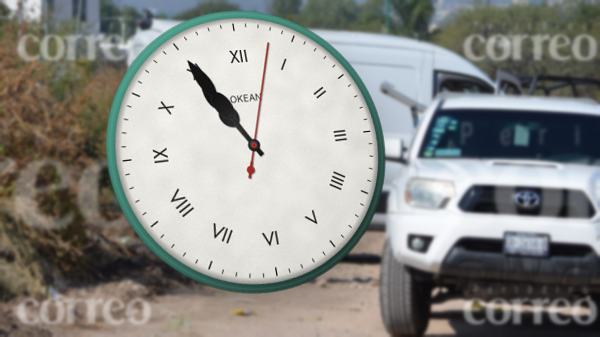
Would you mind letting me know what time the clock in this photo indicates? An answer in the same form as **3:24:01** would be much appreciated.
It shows **10:55:03**
